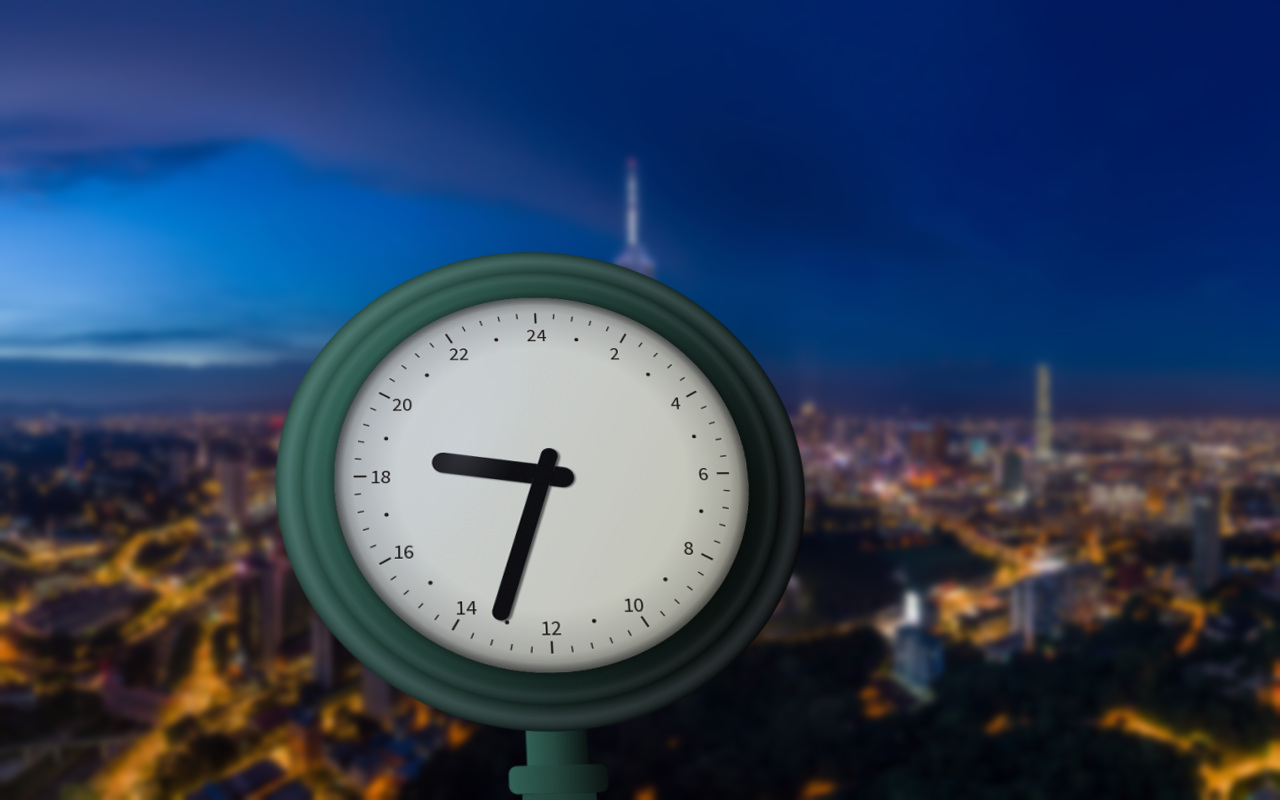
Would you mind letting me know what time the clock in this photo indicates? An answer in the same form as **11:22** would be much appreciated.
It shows **18:33**
